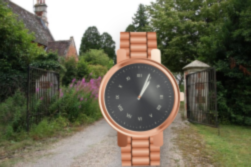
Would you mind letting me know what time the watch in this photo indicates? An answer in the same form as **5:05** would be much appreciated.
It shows **1:04**
